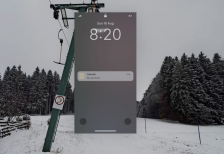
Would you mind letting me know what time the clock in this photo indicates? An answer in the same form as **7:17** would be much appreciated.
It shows **8:20**
